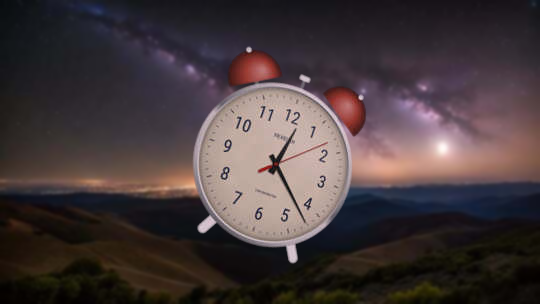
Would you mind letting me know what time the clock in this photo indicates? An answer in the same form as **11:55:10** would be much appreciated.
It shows **12:22:08**
